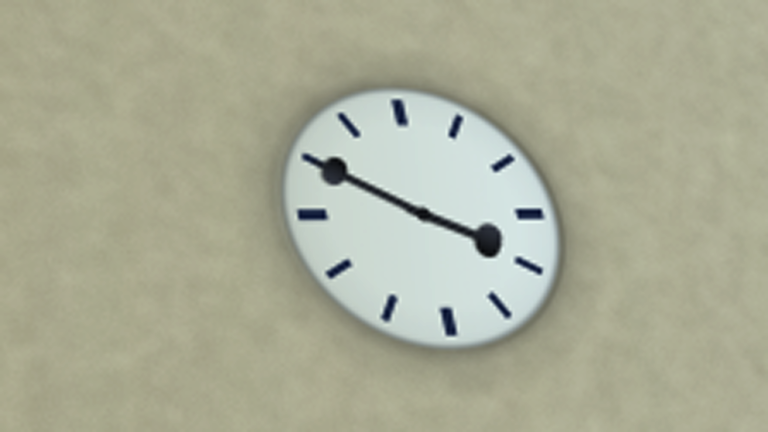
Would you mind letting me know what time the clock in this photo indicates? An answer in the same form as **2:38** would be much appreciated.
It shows **3:50**
